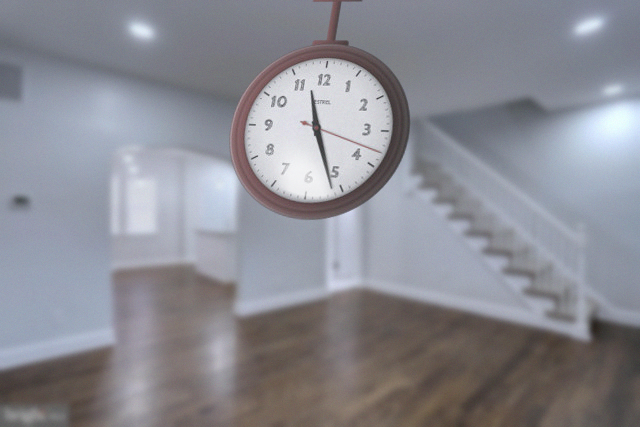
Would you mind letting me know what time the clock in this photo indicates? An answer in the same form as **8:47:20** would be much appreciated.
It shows **11:26:18**
